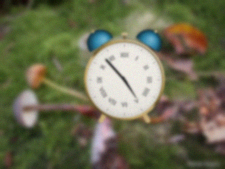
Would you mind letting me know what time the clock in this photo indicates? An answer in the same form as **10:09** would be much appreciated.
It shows **4:53**
